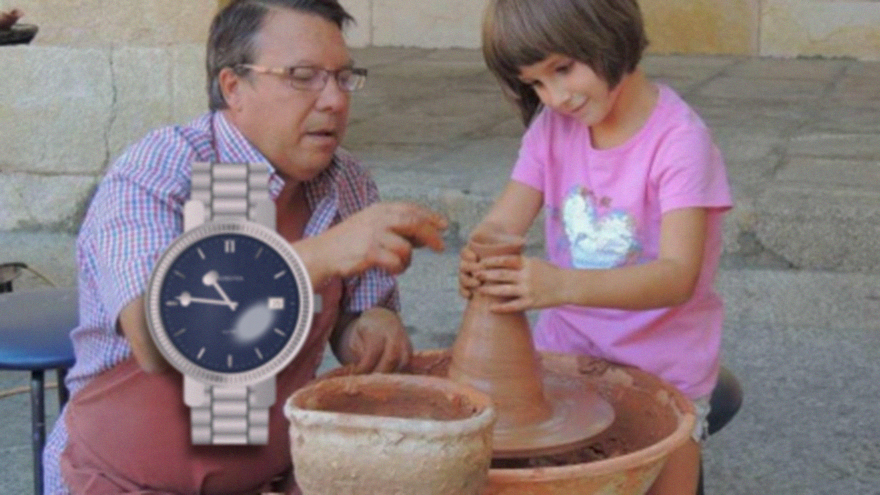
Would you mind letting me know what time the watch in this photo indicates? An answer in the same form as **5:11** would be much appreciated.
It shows **10:46**
